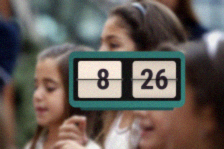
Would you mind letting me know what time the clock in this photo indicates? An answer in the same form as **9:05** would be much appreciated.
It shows **8:26**
